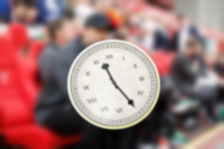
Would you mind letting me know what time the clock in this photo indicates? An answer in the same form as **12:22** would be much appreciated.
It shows **11:25**
